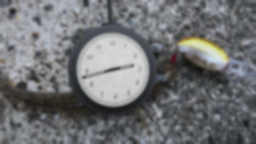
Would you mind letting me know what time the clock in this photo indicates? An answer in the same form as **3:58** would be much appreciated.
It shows **2:43**
